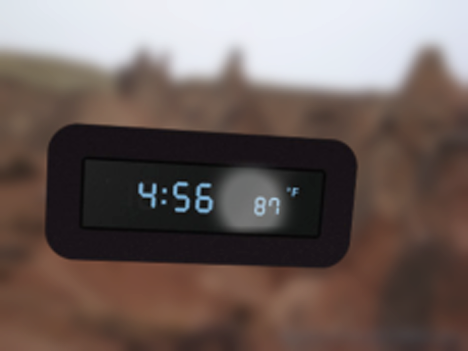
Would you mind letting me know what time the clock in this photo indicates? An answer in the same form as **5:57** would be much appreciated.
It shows **4:56**
